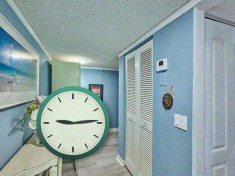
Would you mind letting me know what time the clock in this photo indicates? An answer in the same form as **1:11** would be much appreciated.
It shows **9:14**
